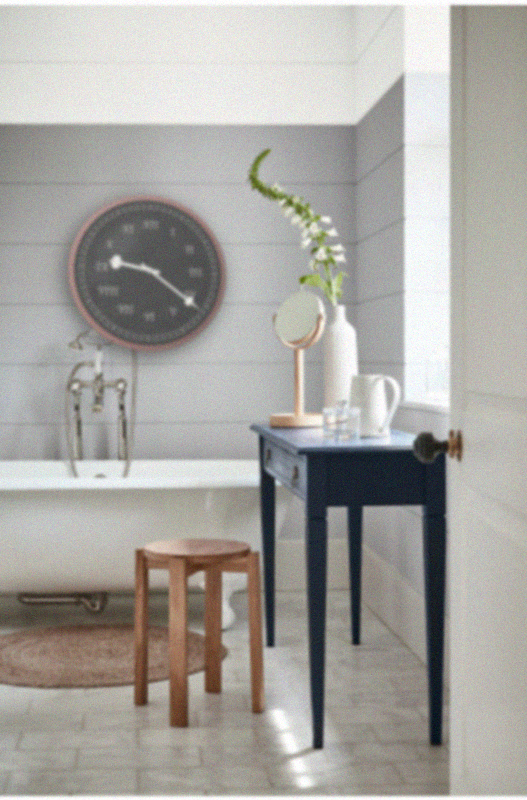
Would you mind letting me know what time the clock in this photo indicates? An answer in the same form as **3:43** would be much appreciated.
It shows **9:21**
